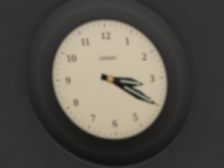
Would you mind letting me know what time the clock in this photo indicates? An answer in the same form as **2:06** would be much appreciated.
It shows **3:20**
